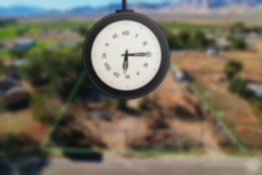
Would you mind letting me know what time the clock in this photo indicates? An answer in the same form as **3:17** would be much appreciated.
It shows **6:15**
